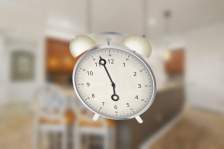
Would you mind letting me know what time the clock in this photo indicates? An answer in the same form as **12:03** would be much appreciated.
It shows **5:57**
